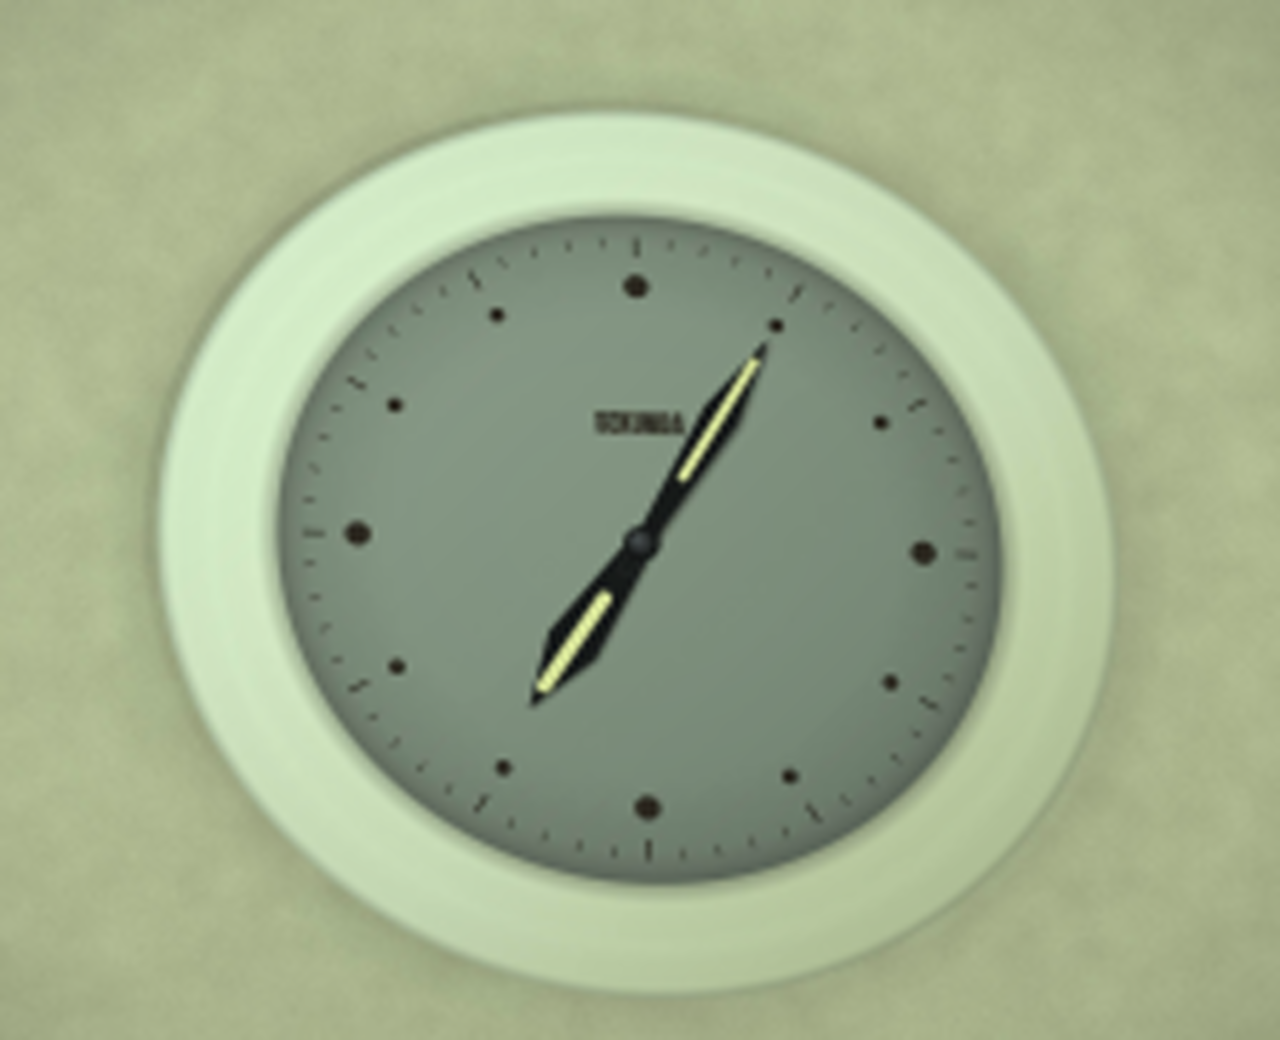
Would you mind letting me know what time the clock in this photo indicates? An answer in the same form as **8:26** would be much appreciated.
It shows **7:05**
